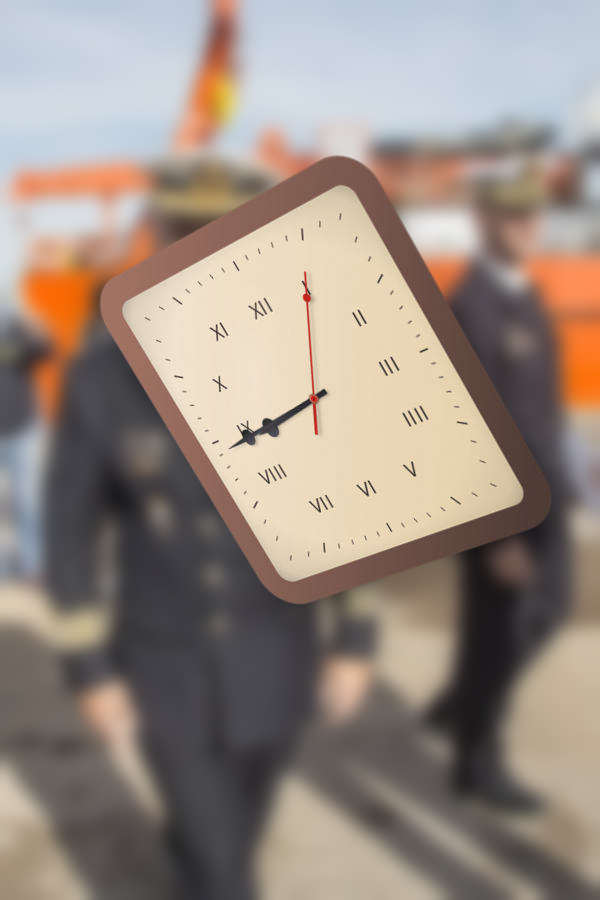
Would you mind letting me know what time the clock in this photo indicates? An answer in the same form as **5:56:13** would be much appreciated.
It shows **8:44:05**
